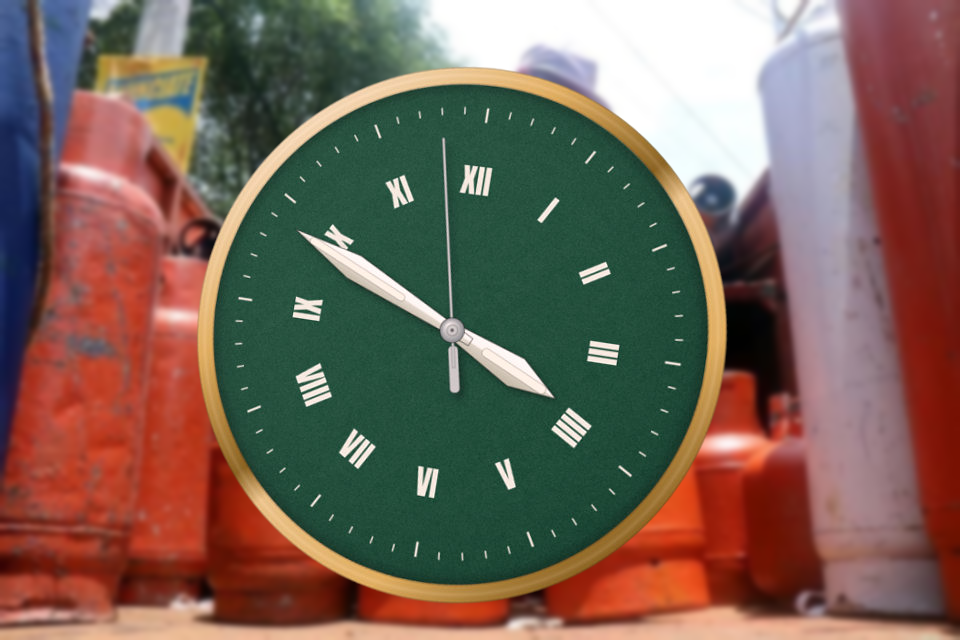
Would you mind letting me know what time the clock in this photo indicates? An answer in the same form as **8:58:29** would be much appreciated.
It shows **3:48:58**
